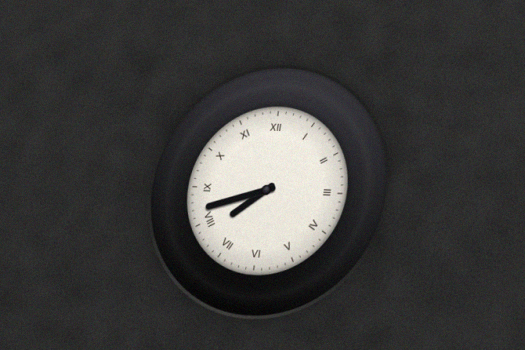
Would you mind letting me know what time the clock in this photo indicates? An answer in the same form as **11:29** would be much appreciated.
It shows **7:42**
